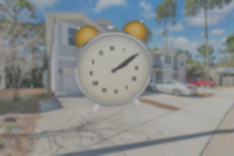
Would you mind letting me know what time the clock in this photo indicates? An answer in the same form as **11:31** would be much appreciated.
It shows **2:10**
